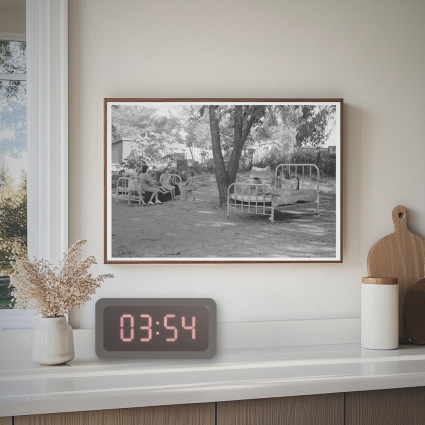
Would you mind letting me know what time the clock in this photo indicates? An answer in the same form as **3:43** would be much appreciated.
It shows **3:54**
